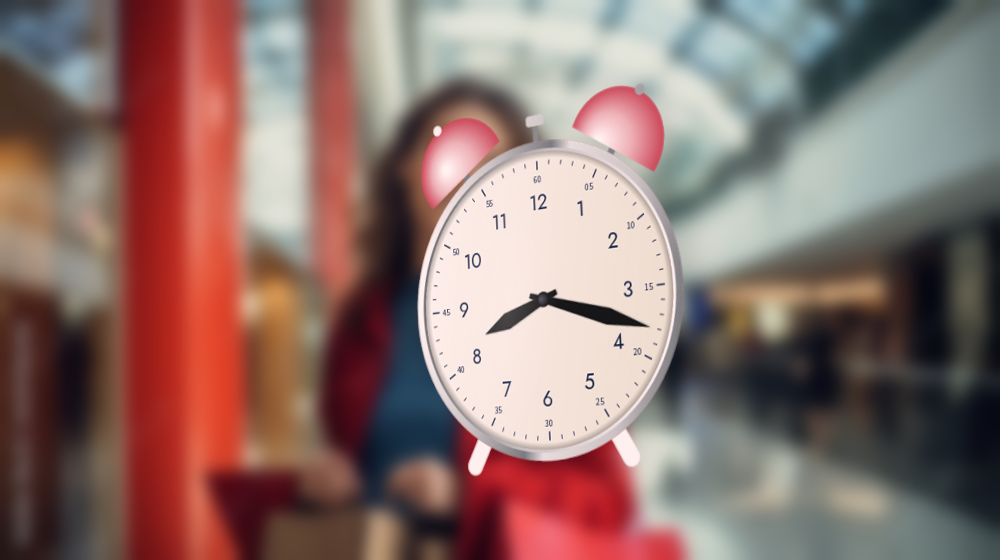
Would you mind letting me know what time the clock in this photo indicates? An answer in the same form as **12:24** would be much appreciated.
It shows **8:18**
